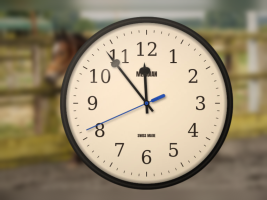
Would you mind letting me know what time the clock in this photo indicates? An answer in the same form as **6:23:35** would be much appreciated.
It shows **11:53:41**
